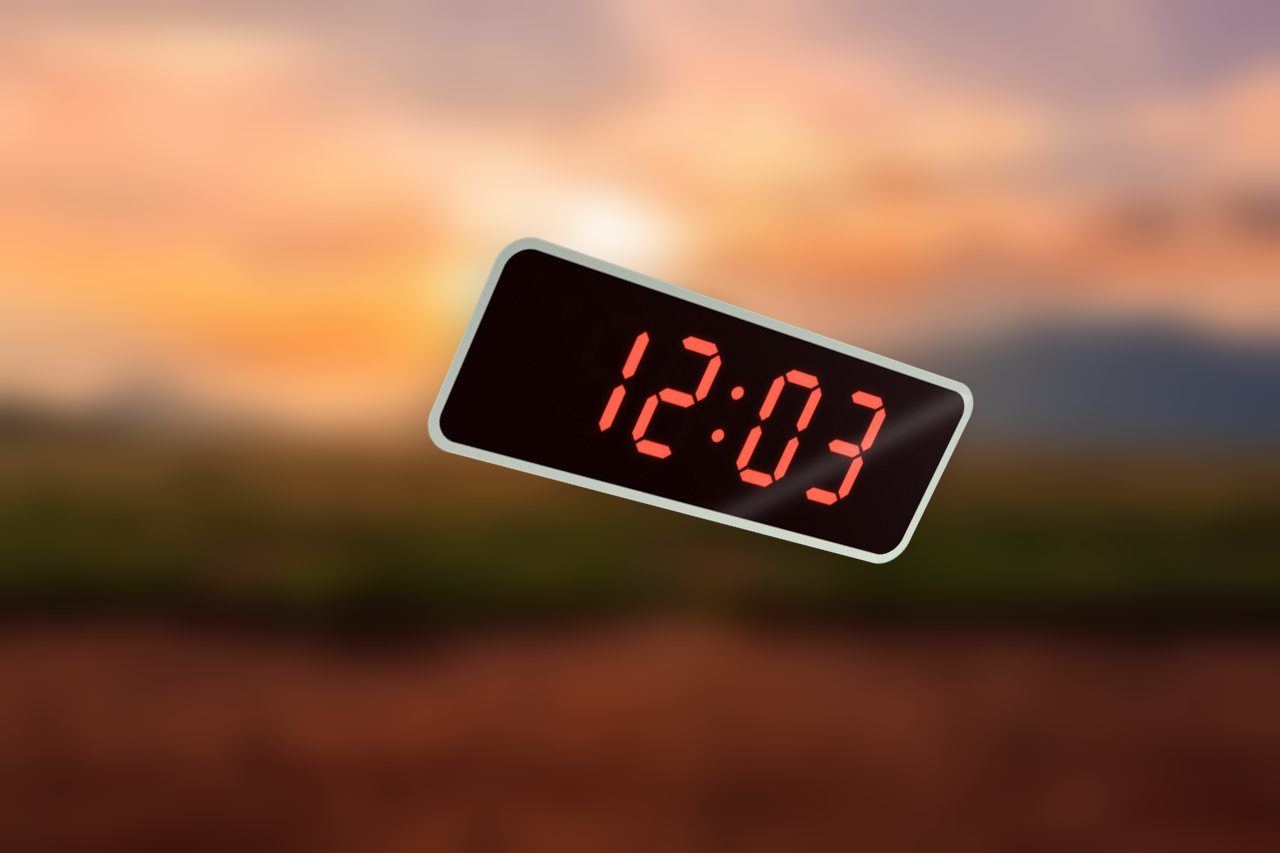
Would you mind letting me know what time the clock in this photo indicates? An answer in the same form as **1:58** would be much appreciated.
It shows **12:03**
